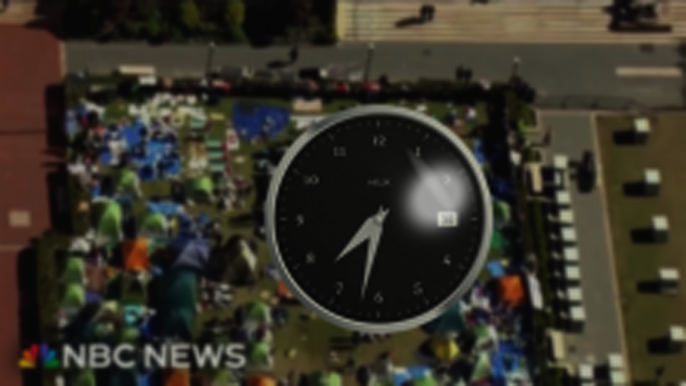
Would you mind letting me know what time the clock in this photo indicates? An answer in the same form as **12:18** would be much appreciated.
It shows **7:32**
